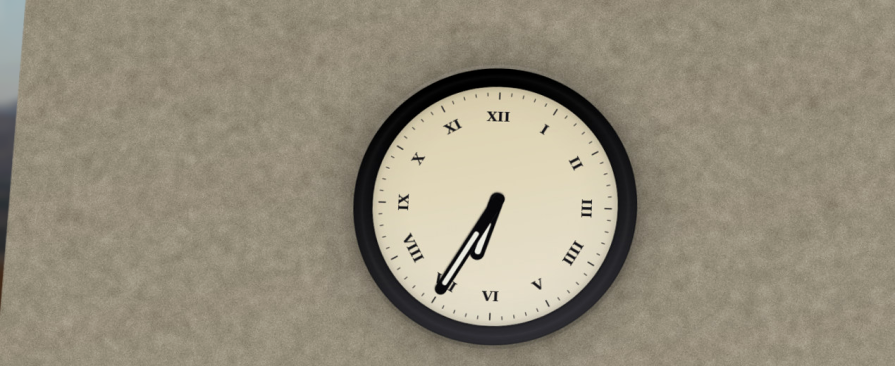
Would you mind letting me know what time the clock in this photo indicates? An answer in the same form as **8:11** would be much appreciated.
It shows **6:35**
